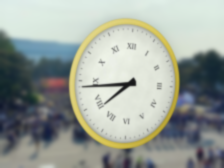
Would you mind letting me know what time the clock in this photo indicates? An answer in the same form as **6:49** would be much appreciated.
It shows **7:44**
